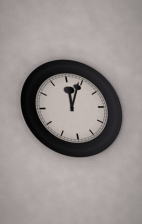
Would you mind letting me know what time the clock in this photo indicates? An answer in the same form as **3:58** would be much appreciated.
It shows **12:04**
